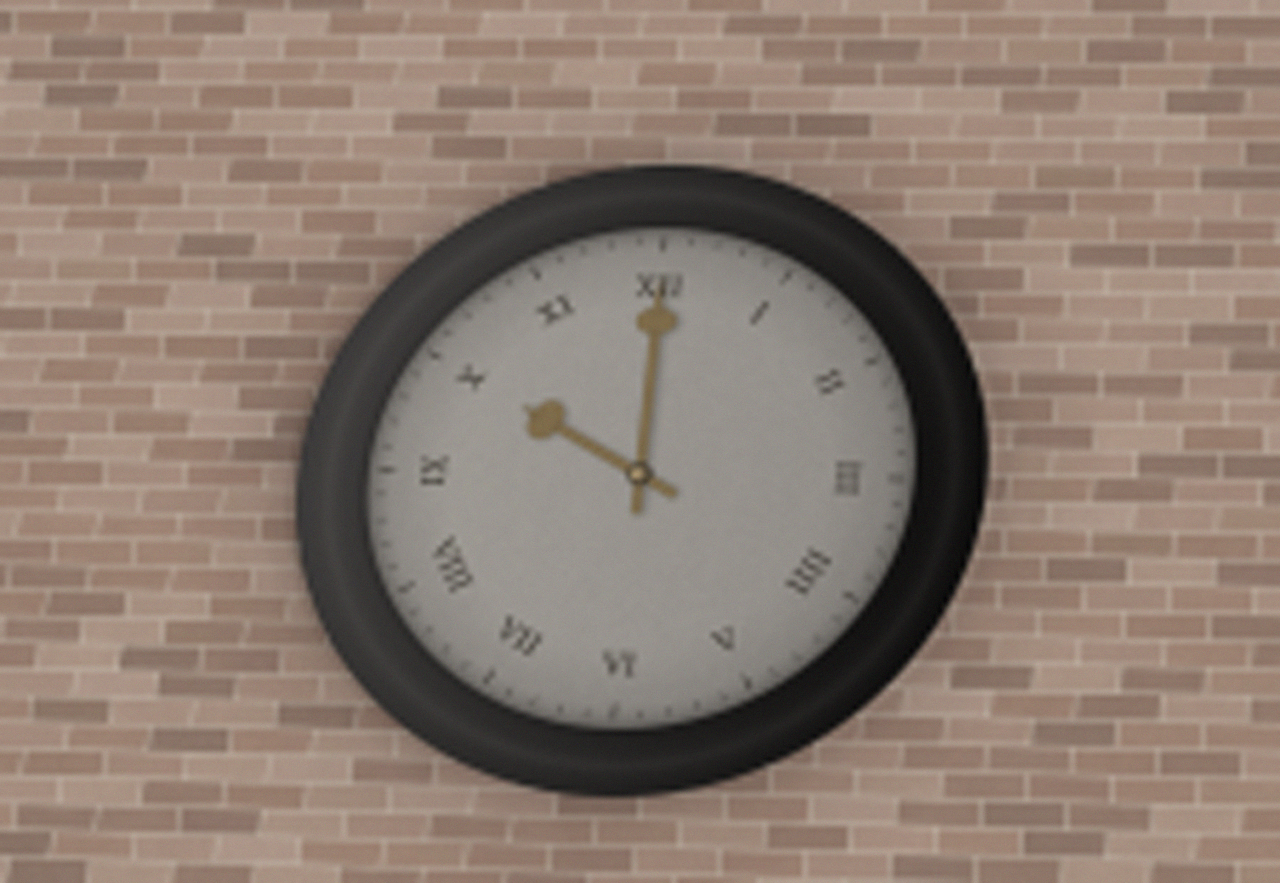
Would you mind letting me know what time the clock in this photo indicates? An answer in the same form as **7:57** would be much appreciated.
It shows **10:00**
